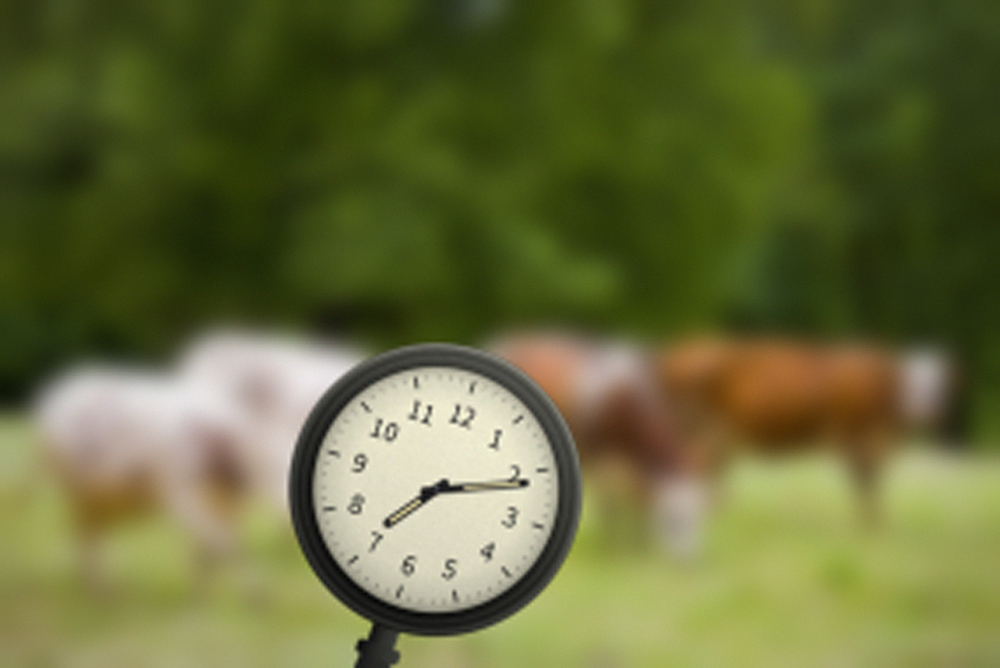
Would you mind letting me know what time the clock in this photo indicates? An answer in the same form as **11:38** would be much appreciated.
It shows **7:11**
